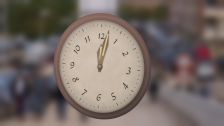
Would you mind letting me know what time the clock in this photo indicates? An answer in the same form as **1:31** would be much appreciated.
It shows **12:02**
